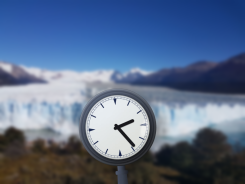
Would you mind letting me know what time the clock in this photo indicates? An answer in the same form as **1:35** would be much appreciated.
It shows **2:24**
